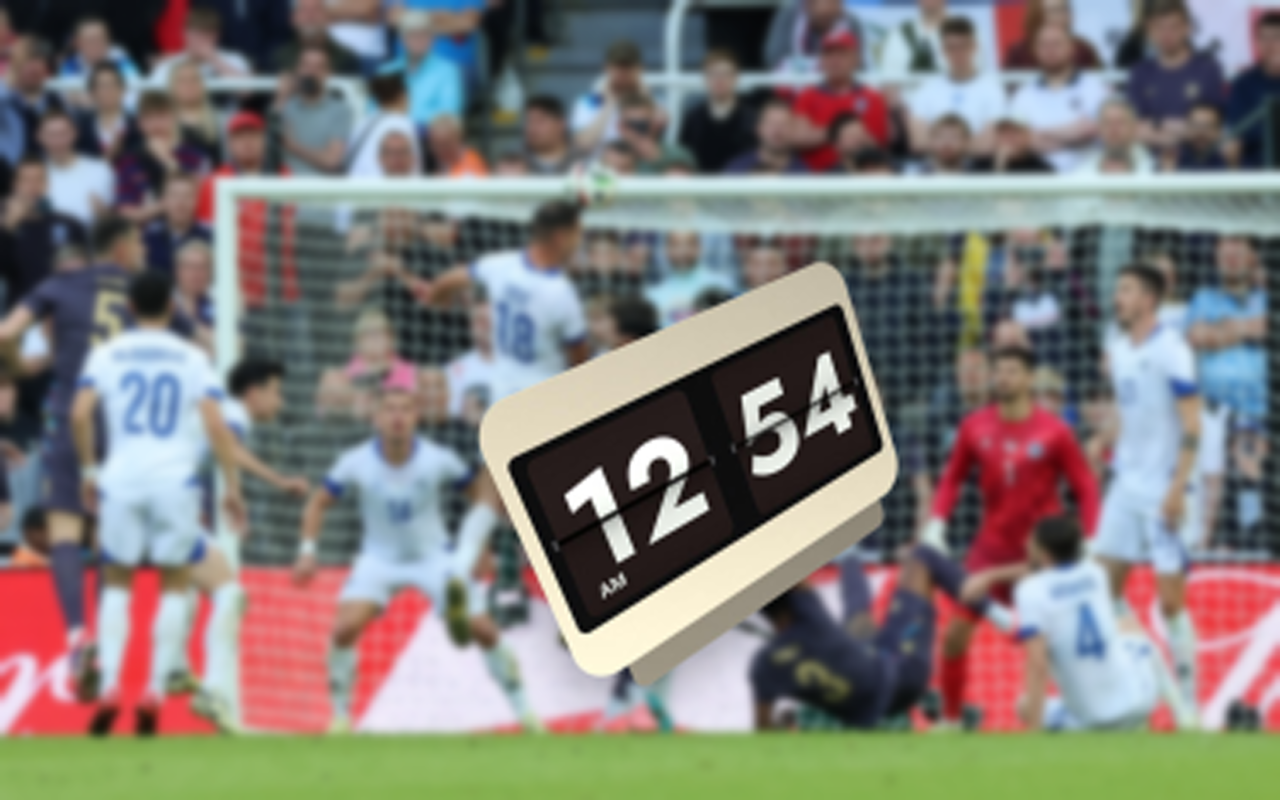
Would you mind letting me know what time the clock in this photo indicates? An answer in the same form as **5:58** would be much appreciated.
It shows **12:54**
